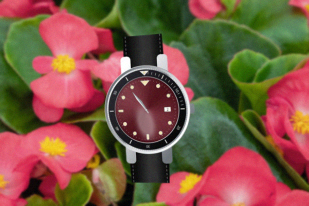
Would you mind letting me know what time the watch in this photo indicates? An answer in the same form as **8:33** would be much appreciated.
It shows **10:54**
